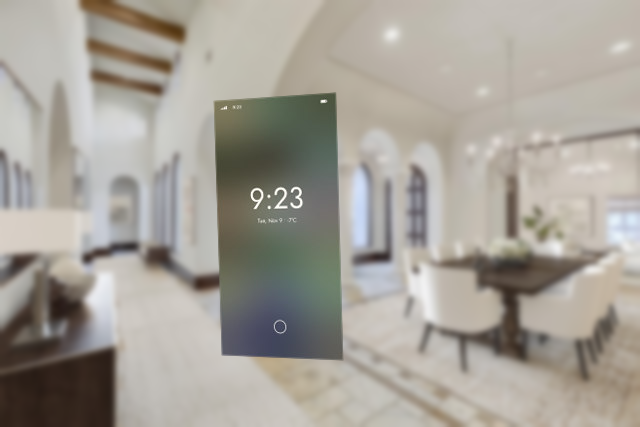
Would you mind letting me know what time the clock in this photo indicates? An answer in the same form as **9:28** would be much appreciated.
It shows **9:23**
